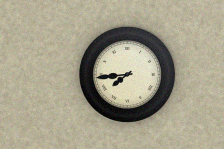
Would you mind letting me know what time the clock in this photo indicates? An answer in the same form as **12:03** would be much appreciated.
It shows **7:44**
